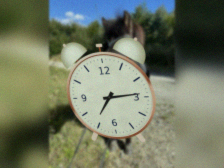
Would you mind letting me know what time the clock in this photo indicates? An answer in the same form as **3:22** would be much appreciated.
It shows **7:14**
